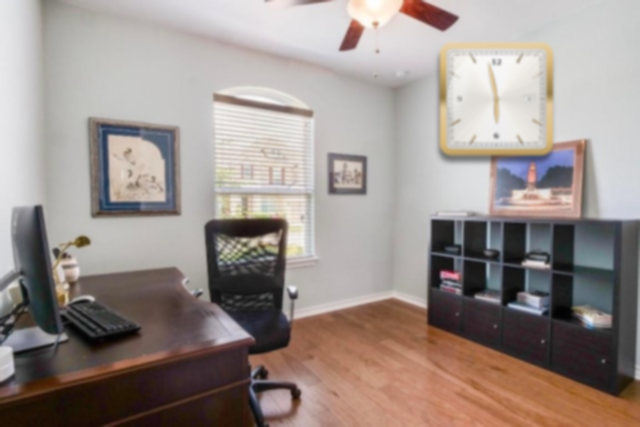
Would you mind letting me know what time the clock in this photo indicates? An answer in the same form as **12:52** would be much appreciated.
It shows **5:58**
